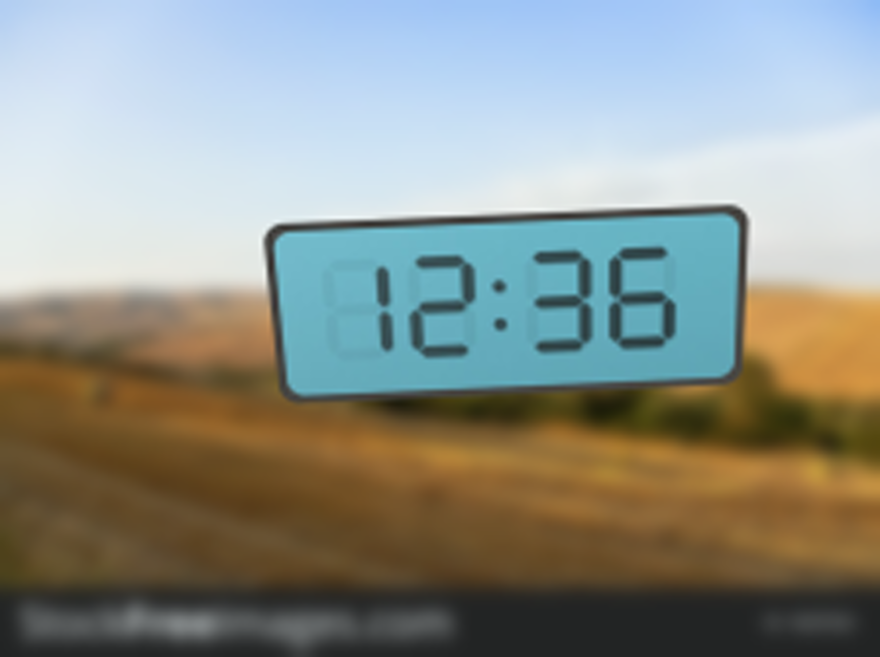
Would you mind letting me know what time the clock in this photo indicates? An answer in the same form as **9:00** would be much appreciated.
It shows **12:36**
